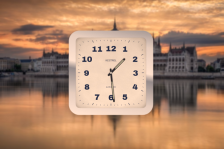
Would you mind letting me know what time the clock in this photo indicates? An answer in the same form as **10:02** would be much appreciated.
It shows **1:29**
